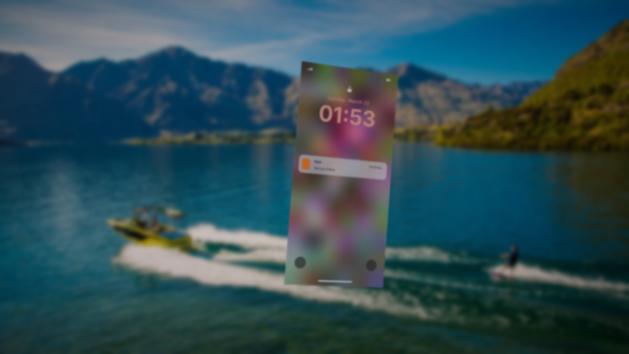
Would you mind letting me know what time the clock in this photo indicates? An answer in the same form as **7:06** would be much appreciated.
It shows **1:53**
